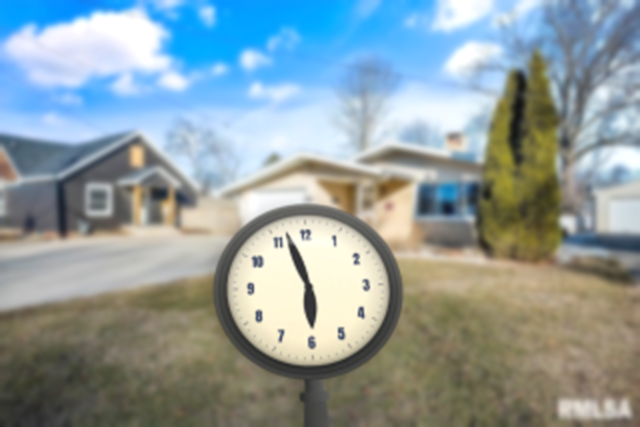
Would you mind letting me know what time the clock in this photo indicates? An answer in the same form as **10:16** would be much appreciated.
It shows **5:57**
